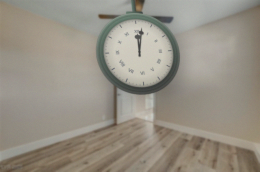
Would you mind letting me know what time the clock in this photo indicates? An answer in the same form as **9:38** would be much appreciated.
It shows **12:02**
